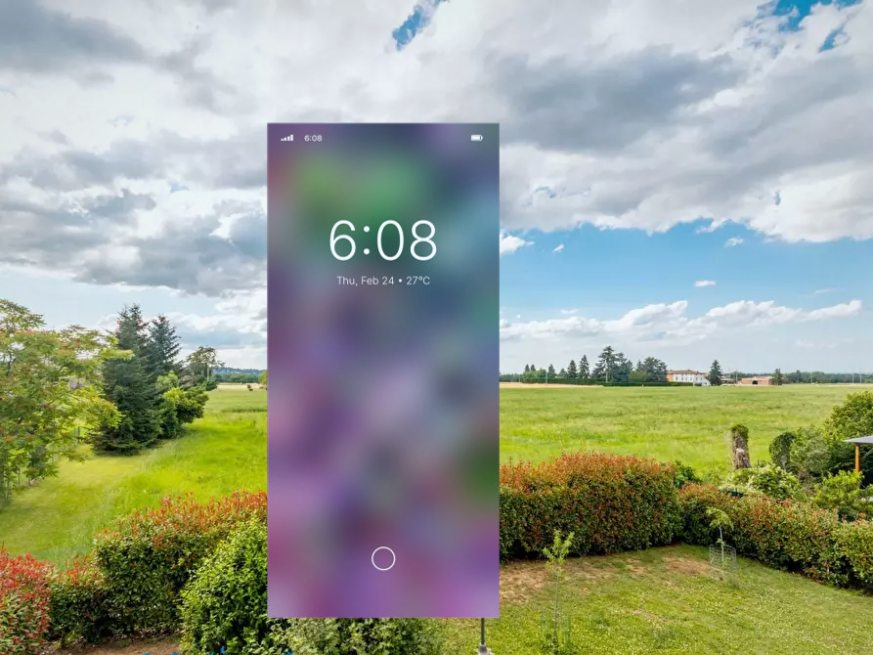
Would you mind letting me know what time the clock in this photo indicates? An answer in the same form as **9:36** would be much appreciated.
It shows **6:08**
